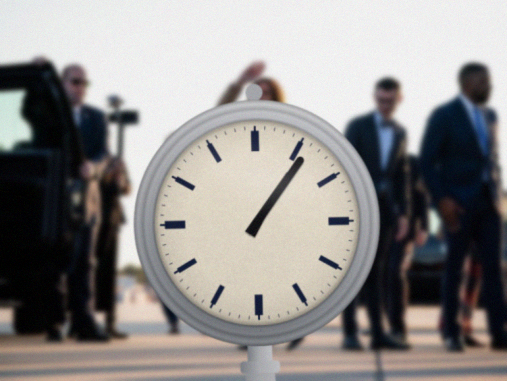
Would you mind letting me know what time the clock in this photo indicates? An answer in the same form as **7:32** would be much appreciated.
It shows **1:06**
